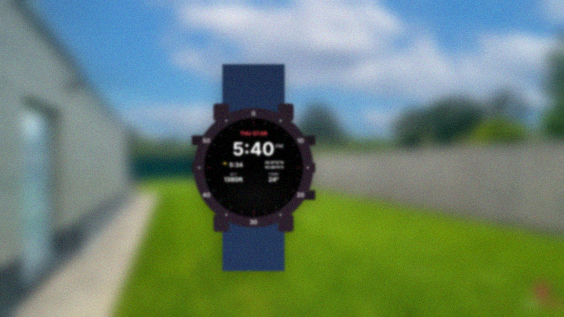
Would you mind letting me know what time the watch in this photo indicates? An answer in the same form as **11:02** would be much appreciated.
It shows **5:40**
